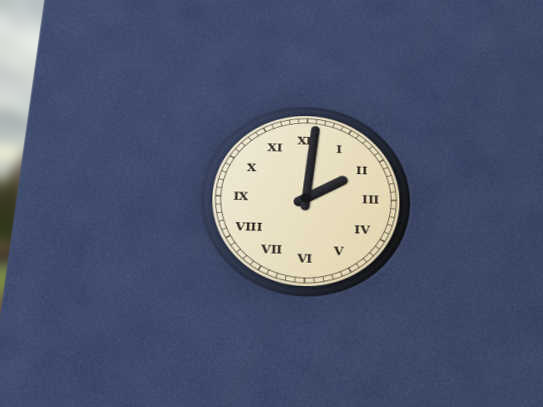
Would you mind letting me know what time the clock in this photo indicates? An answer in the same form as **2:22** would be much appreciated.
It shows **2:01**
